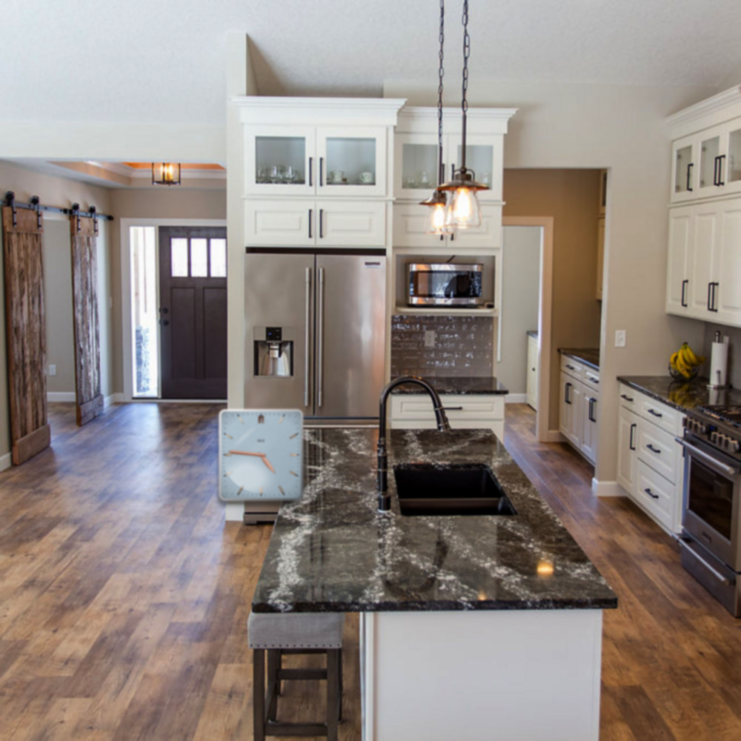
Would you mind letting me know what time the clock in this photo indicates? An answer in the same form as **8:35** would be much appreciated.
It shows **4:46**
